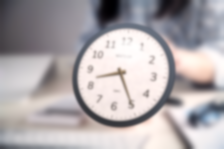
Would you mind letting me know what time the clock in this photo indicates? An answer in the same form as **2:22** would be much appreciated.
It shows **8:25**
